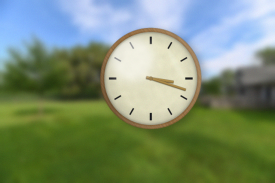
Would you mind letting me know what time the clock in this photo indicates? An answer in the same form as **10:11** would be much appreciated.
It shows **3:18**
